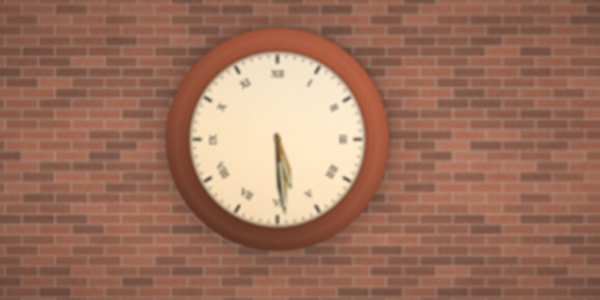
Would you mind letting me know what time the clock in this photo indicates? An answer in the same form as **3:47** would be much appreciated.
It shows **5:29**
